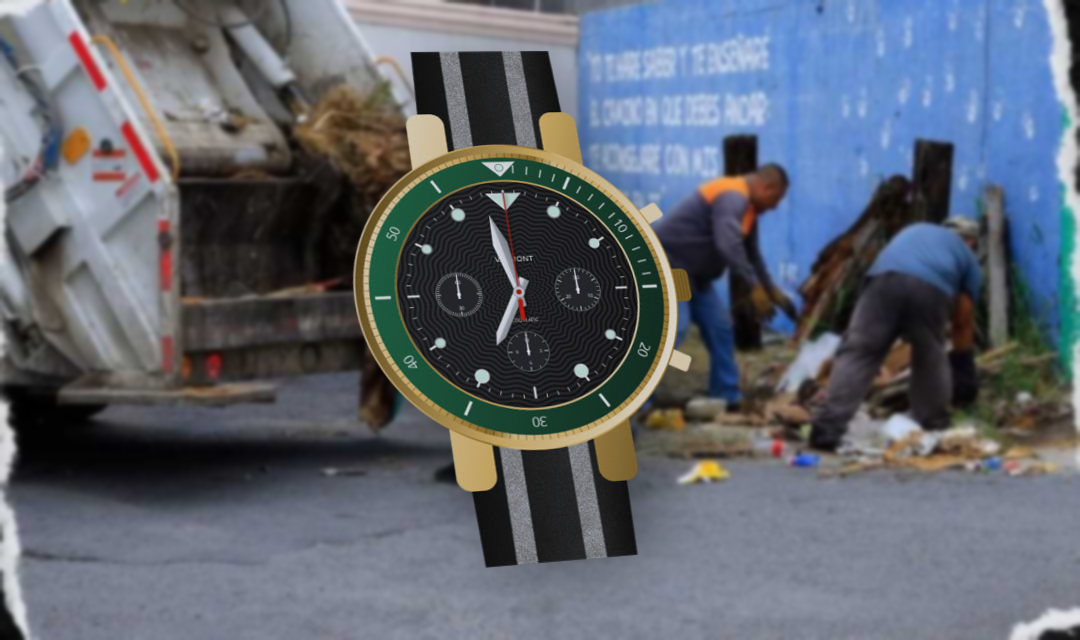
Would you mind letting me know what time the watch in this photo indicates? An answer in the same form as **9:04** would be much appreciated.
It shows **6:58**
